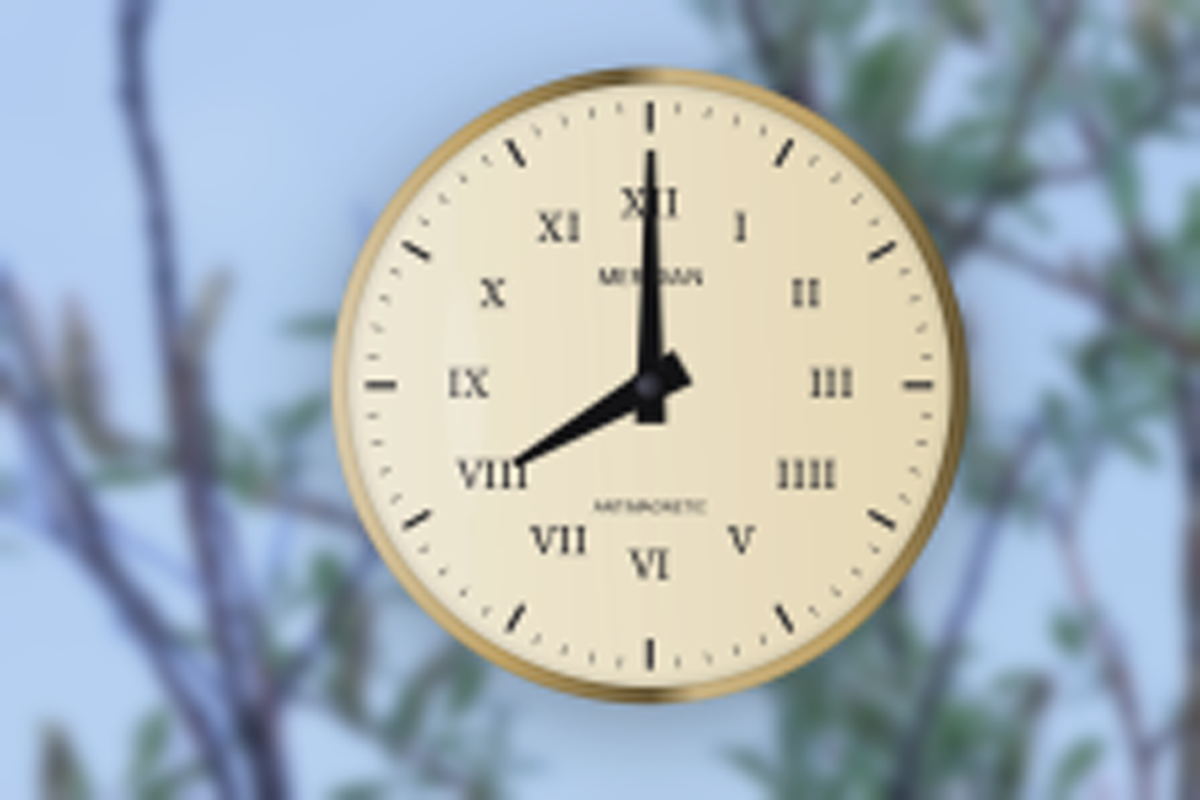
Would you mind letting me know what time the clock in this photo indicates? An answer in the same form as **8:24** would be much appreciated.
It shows **8:00**
